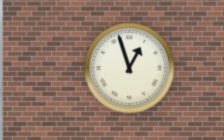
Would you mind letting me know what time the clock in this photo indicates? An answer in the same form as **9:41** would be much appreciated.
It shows **12:57**
